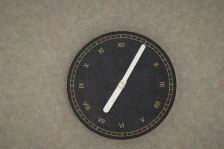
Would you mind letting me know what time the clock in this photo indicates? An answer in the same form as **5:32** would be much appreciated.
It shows **7:05**
